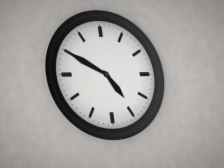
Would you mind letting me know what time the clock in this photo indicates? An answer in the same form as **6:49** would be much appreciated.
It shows **4:50**
